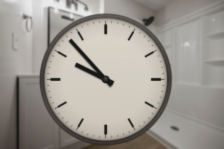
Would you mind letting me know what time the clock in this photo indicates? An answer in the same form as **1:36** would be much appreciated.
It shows **9:53**
